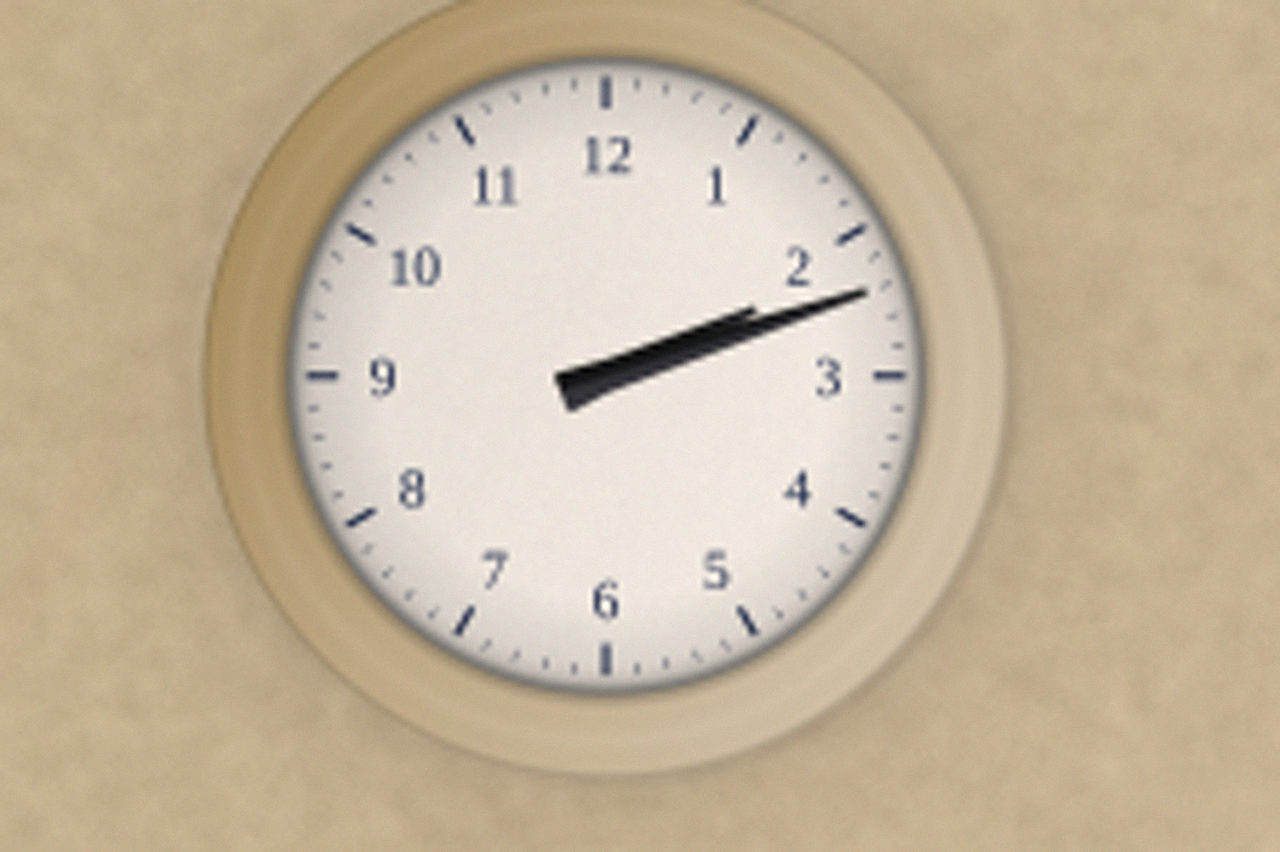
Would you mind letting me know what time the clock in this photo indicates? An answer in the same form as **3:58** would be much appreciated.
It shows **2:12**
